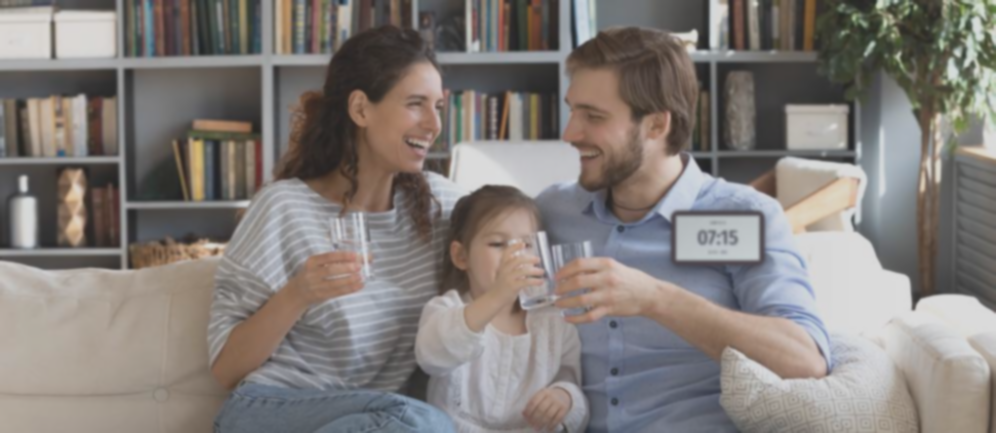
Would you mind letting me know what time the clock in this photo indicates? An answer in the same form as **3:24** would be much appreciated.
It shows **7:15**
